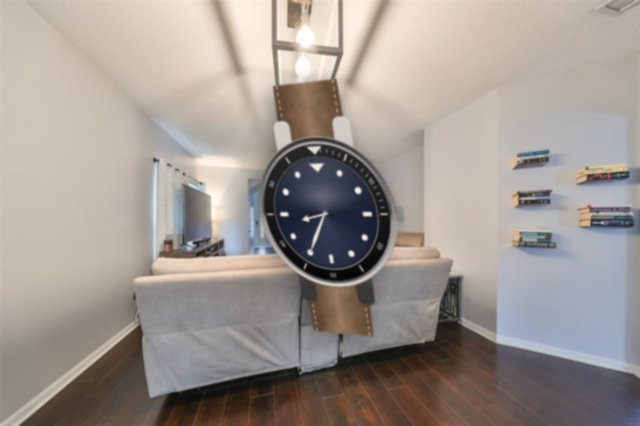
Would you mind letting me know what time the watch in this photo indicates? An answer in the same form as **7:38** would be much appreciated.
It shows **8:35**
